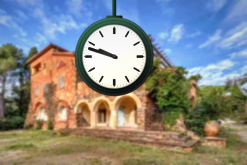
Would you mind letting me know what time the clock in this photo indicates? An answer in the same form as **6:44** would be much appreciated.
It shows **9:48**
